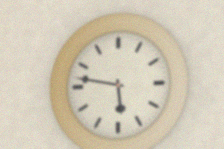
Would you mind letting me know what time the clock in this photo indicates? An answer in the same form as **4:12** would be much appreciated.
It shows **5:47**
